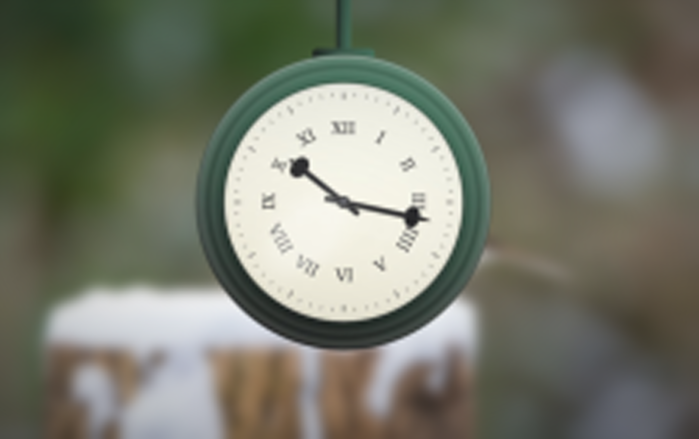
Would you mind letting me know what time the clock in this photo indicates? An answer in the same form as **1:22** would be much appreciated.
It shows **10:17**
